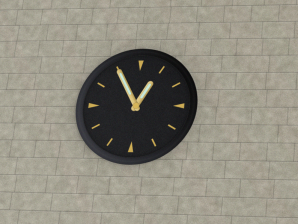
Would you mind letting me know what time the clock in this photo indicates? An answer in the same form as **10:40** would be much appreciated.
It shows **12:55**
